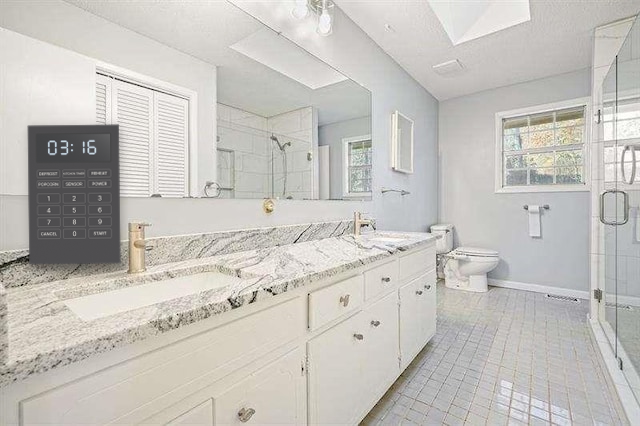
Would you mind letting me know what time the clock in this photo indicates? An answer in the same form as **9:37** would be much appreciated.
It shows **3:16**
